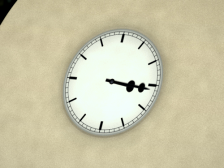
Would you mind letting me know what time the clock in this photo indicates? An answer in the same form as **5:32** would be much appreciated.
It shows **3:16**
